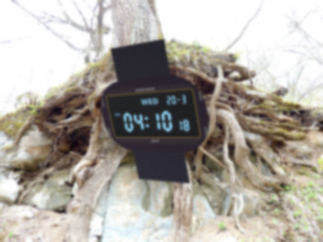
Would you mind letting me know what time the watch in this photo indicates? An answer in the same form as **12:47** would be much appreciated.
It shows **4:10**
